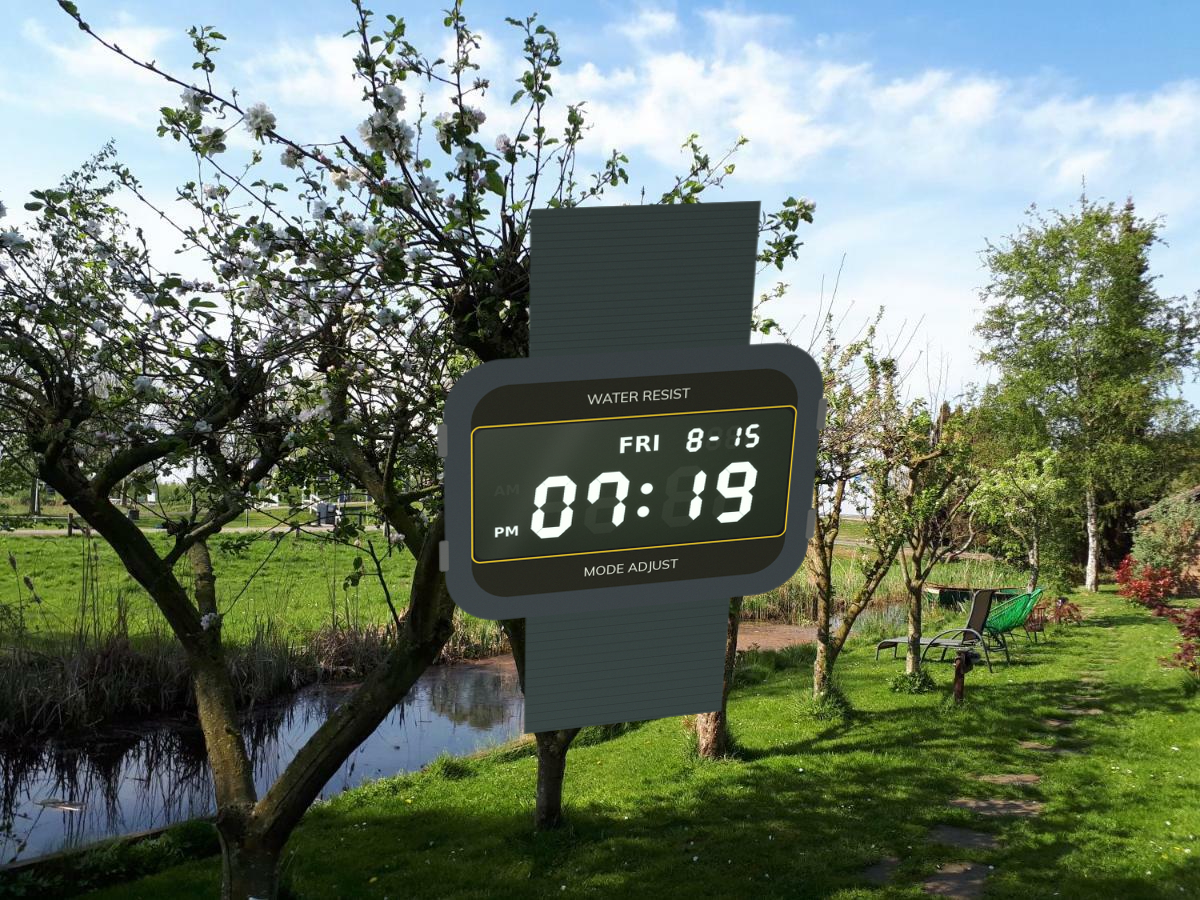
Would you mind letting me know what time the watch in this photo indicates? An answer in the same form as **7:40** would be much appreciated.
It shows **7:19**
